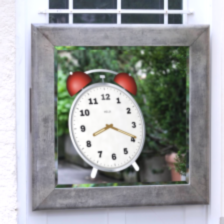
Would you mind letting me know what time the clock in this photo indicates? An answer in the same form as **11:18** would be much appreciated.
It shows **8:19**
